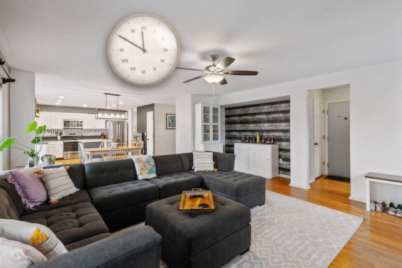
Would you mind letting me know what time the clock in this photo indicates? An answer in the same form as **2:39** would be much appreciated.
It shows **11:50**
